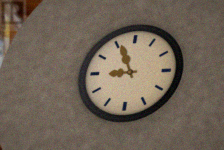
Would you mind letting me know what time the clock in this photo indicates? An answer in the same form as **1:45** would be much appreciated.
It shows **8:56**
